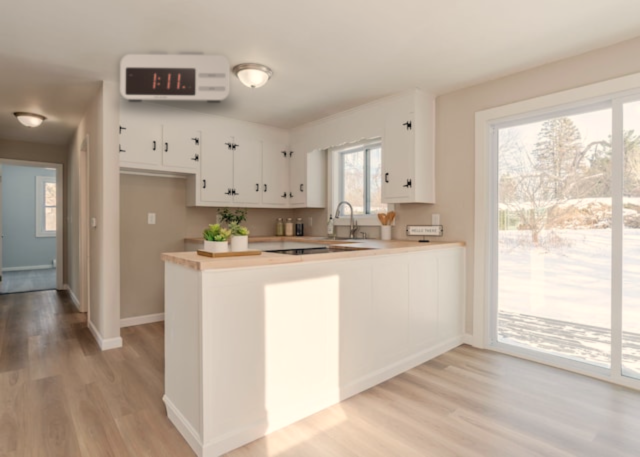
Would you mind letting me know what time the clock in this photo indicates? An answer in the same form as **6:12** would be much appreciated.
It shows **1:11**
